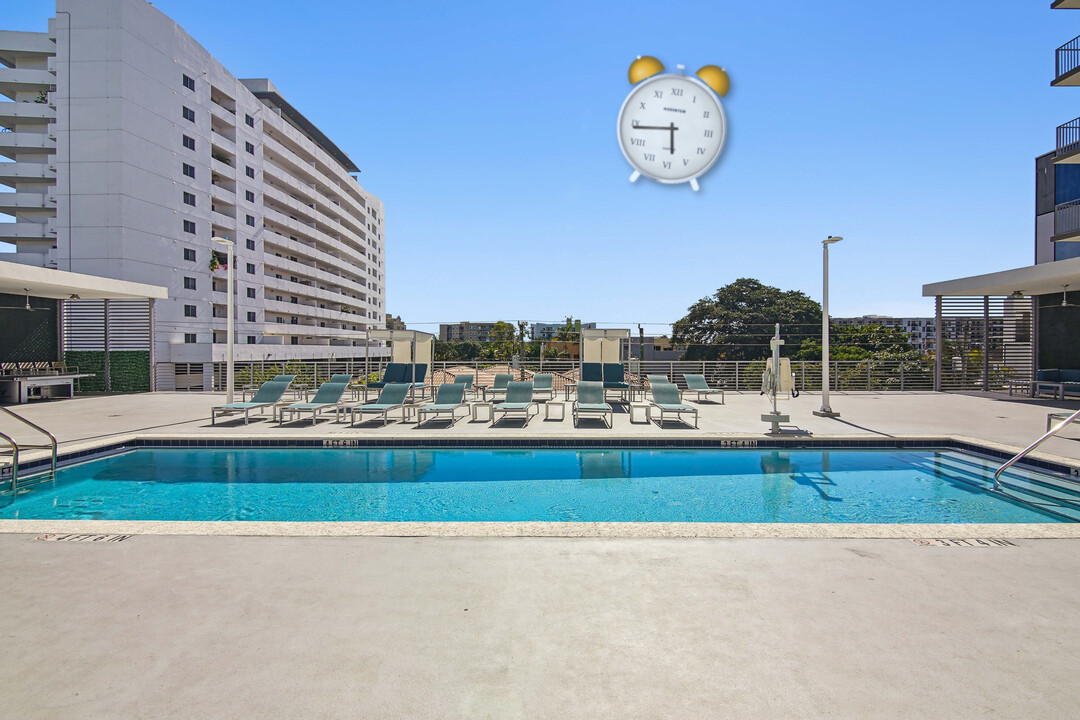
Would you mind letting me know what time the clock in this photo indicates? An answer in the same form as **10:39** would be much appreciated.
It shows **5:44**
